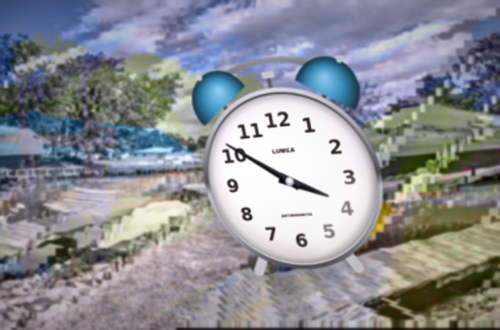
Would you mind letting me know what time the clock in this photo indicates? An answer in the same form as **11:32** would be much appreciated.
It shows **3:51**
